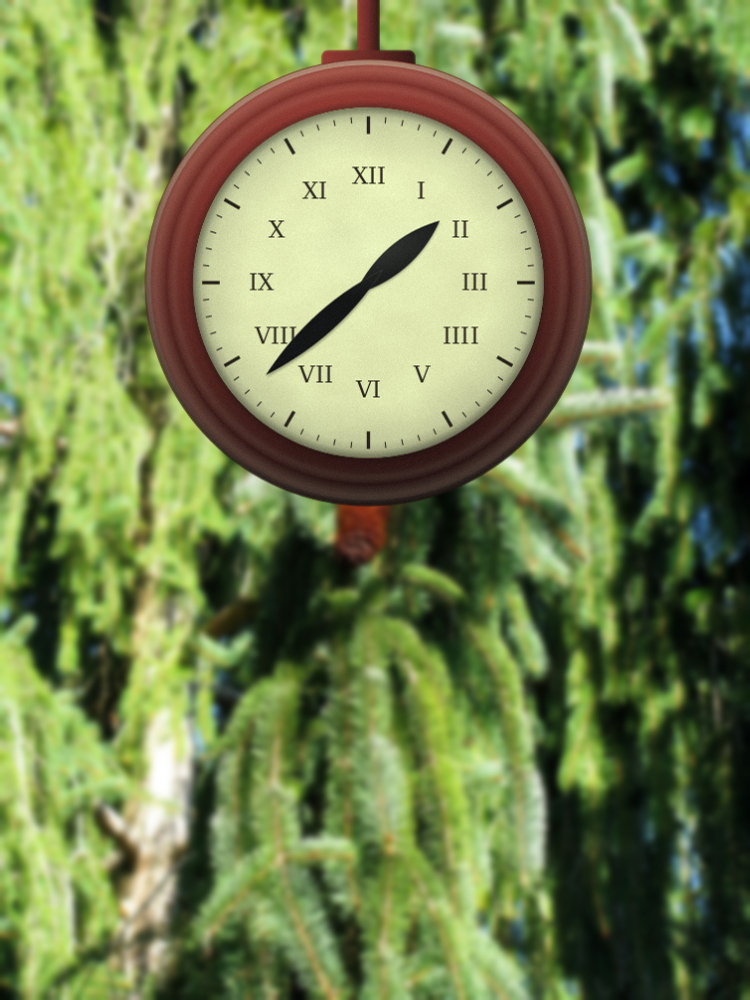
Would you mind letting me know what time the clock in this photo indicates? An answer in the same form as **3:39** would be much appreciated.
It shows **1:38**
